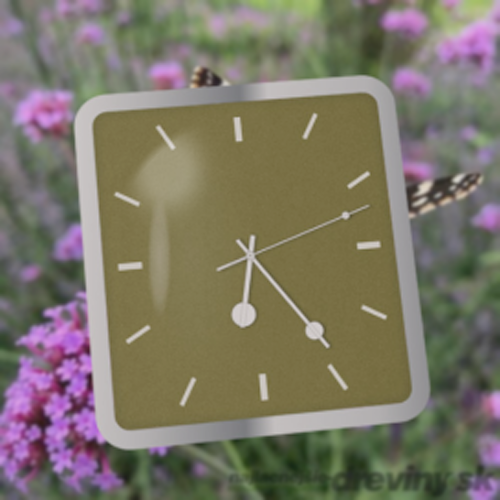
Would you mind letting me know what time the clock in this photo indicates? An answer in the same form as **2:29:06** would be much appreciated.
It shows **6:24:12**
